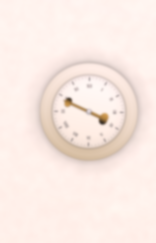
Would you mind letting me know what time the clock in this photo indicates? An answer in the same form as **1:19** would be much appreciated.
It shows **3:49**
